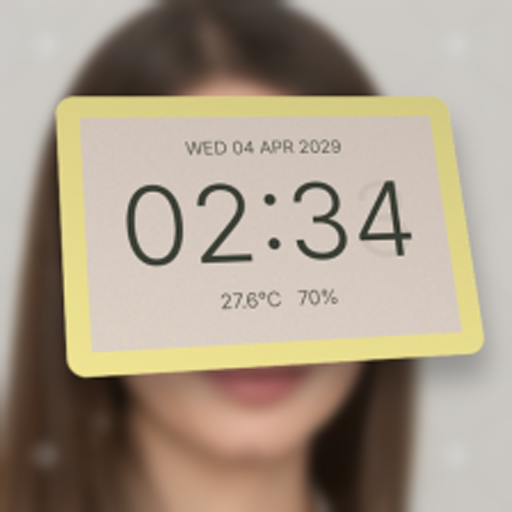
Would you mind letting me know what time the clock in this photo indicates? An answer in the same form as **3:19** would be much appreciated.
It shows **2:34**
